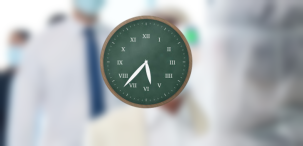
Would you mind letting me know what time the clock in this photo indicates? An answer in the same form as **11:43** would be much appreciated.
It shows **5:37**
